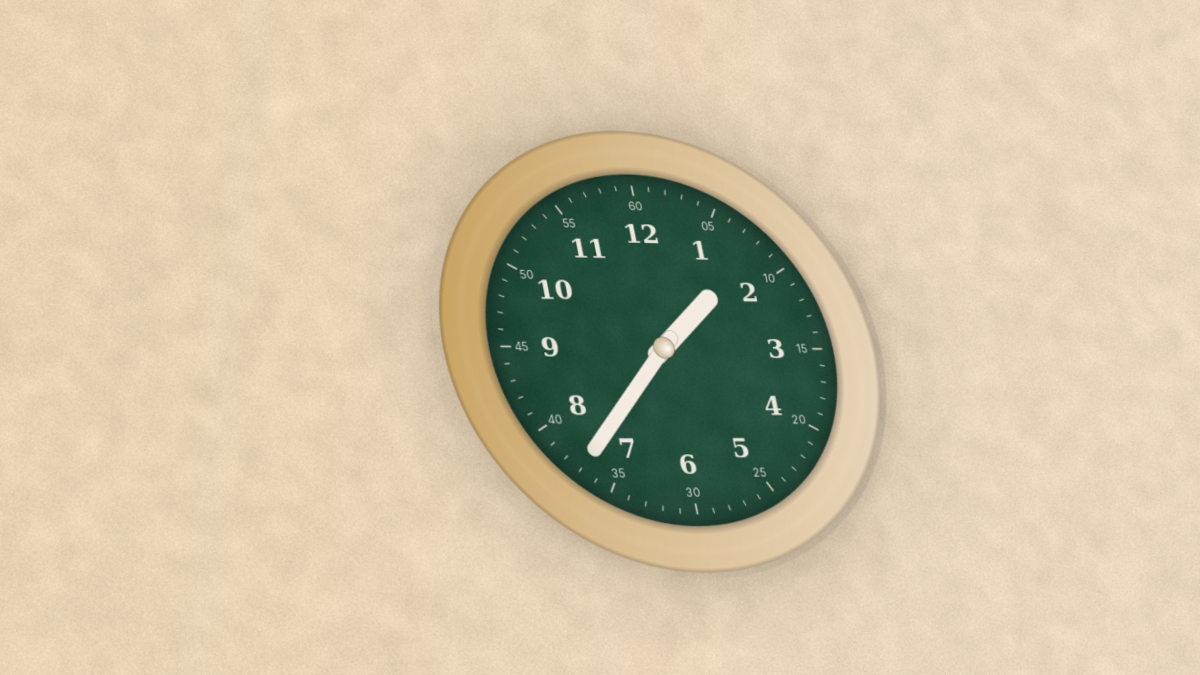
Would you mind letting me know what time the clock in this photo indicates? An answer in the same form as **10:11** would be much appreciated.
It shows **1:37**
